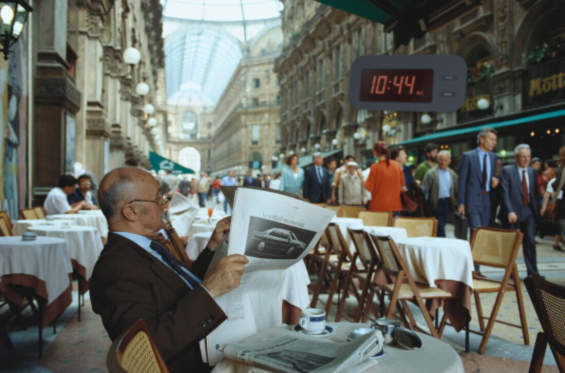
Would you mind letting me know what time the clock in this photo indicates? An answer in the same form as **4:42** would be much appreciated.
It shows **10:44**
